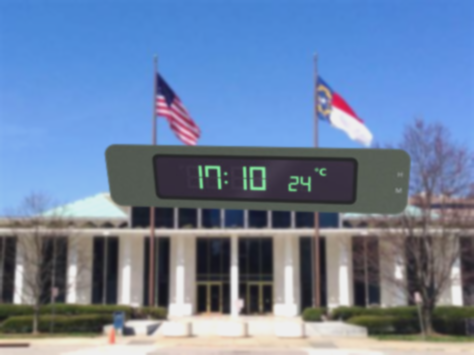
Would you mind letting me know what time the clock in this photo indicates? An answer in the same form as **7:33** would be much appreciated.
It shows **17:10**
